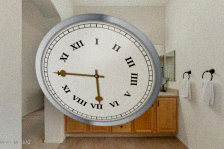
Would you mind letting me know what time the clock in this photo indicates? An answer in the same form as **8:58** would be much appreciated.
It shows **6:50**
